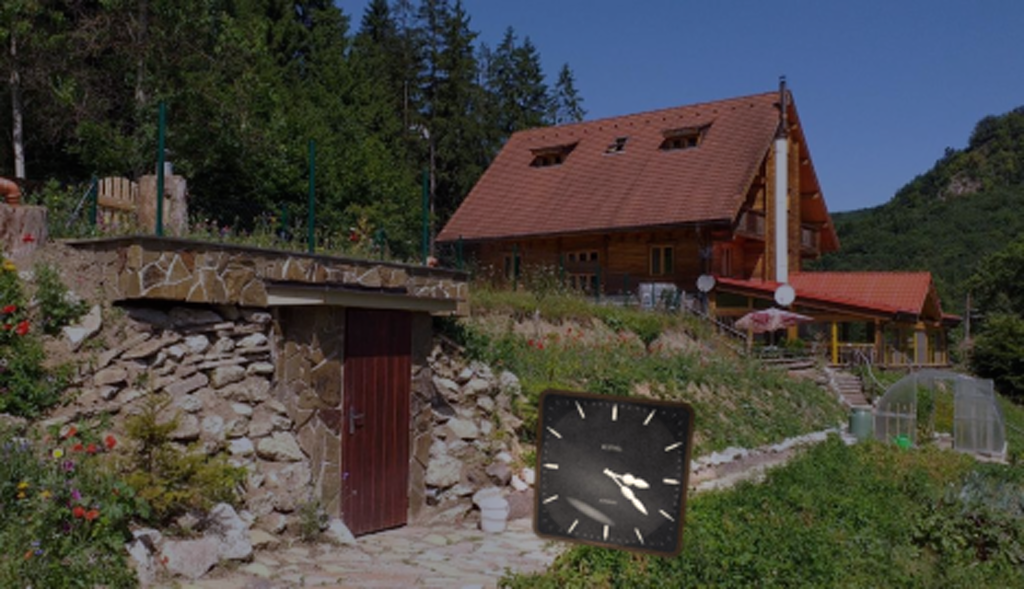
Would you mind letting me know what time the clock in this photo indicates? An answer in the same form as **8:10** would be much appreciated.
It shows **3:22**
